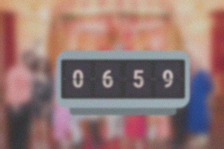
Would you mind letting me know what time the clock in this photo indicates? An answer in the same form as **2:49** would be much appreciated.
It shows **6:59**
